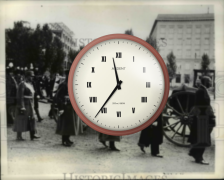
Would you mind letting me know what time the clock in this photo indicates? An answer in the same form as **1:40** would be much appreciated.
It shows **11:36**
